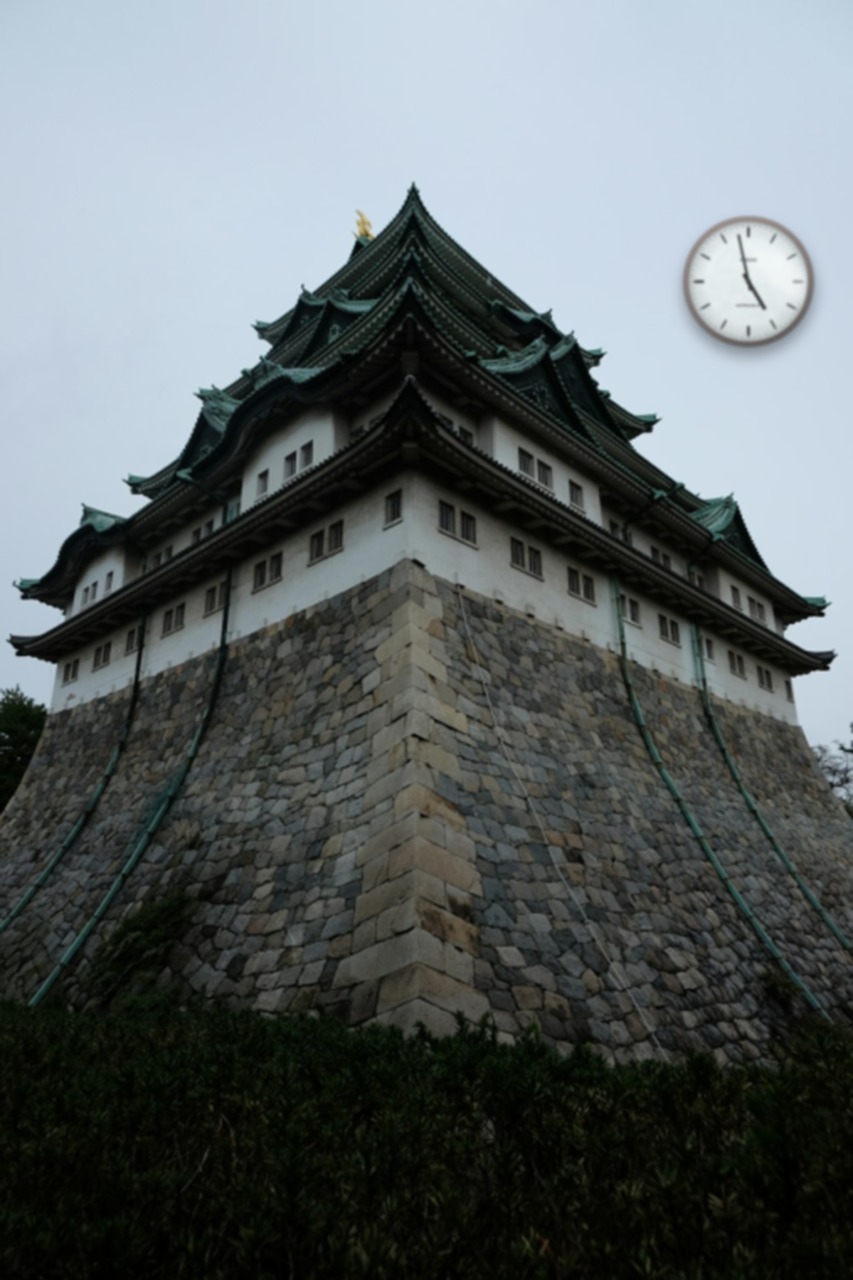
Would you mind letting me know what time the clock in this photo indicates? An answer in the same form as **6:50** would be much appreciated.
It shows **4:58**
